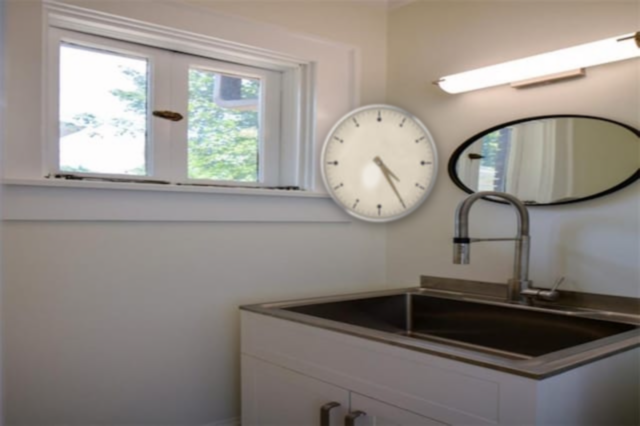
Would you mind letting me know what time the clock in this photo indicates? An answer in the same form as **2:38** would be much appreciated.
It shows **4:25**
